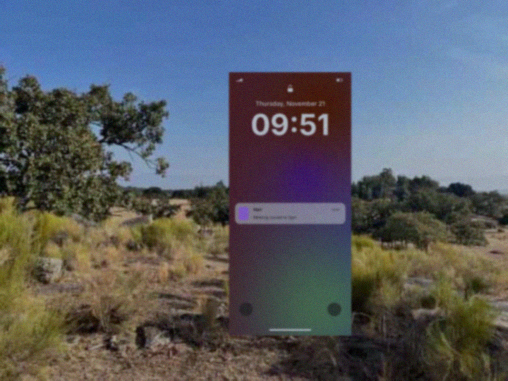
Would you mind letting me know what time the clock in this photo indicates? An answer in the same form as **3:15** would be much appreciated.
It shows **9:51**
